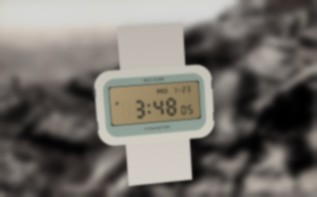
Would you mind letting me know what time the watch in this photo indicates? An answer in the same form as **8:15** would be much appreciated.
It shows **3:48**
